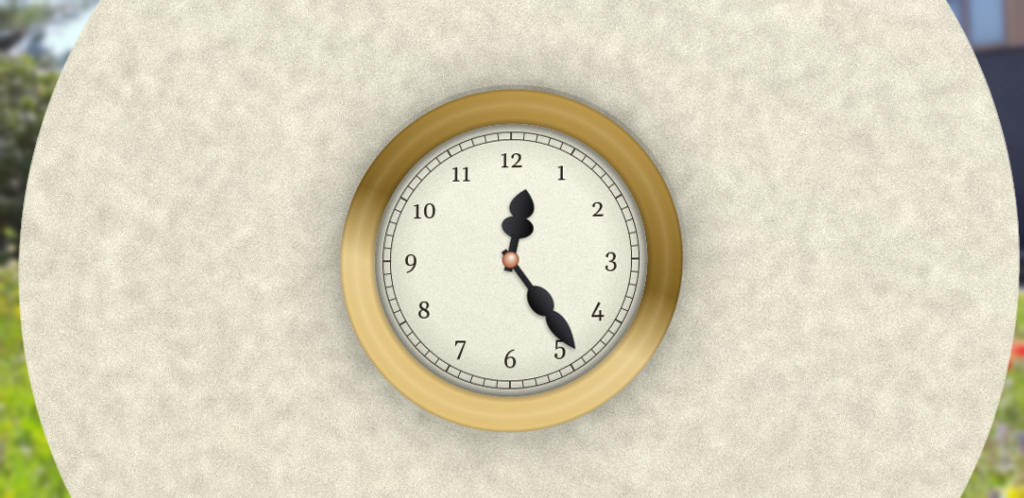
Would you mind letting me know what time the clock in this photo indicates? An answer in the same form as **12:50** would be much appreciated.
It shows **12:24**
